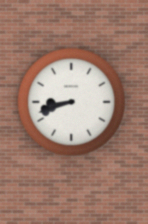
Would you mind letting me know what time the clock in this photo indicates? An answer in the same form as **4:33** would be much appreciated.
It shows **8:42**
